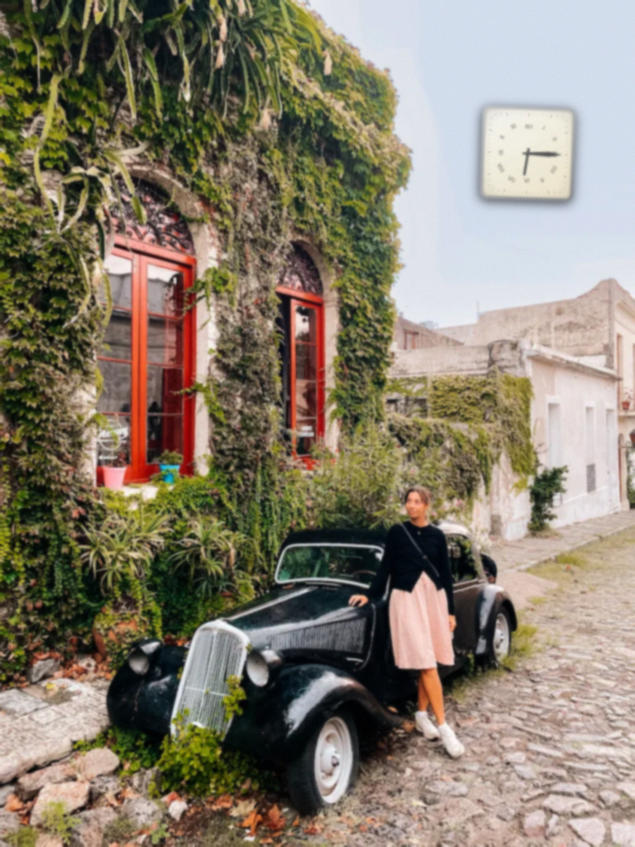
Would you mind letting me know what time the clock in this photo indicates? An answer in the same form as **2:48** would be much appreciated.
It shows **6:15**
